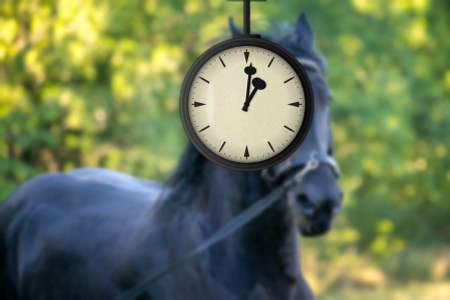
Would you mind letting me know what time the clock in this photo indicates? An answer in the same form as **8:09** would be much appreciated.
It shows **1:01**
